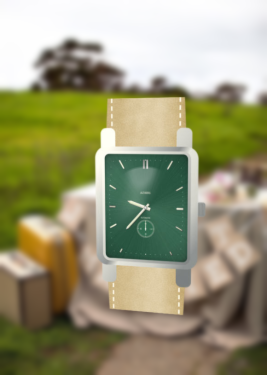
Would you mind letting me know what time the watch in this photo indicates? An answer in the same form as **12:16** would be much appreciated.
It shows **9:37**
